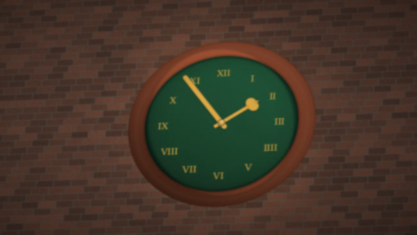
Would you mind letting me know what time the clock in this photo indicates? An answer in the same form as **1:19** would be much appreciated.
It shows **1:54**
